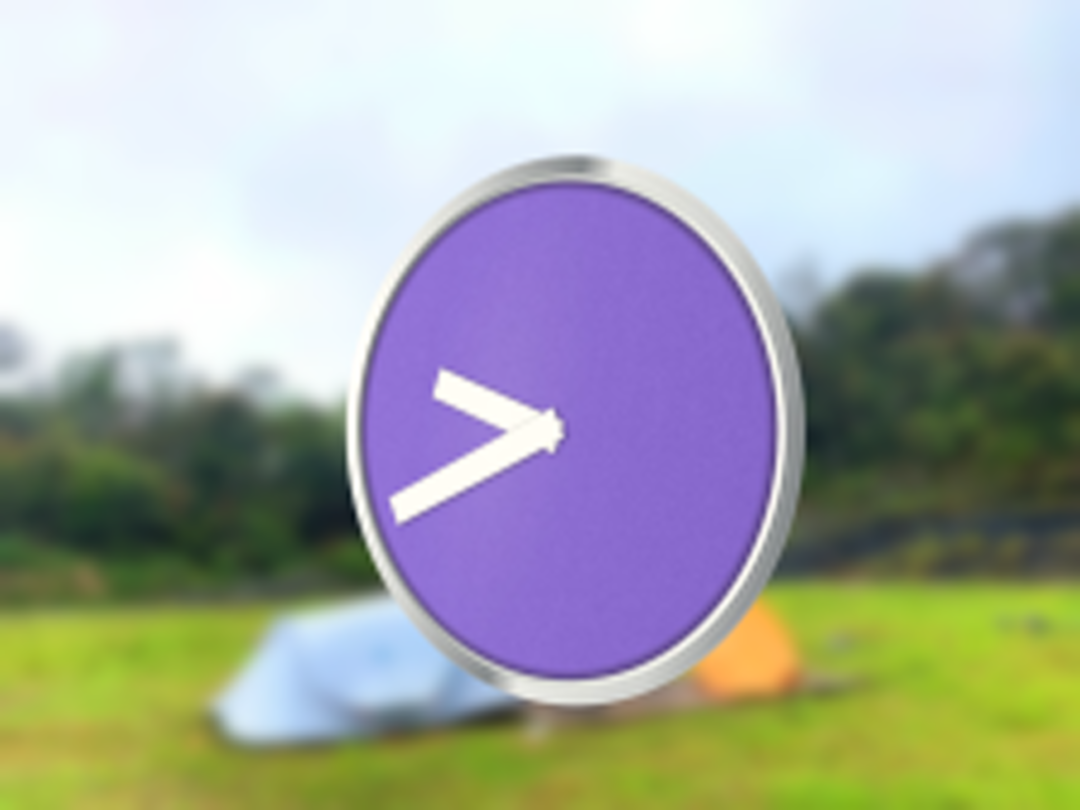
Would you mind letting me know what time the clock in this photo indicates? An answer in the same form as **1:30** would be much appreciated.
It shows **9:41**
